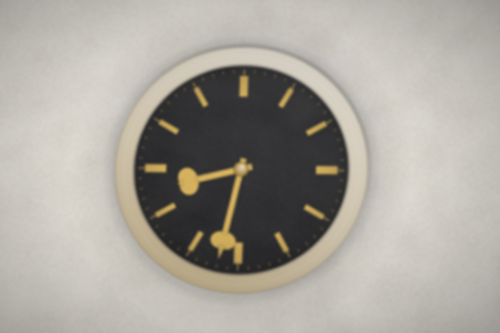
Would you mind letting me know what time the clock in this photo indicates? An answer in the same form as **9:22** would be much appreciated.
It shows **8:32**
